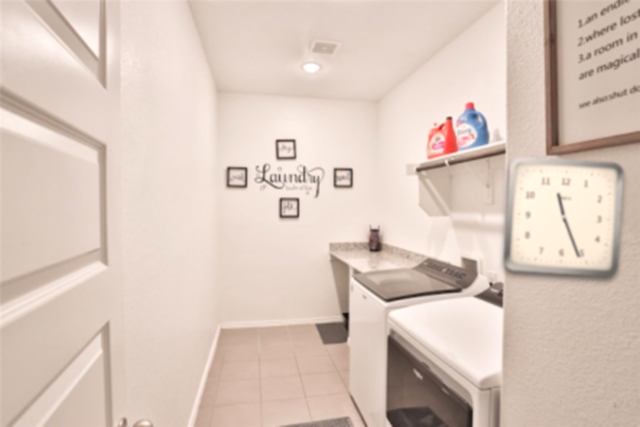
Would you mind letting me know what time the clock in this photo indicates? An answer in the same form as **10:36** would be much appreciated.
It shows **11:26**
